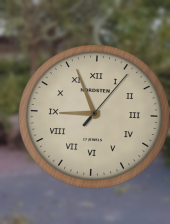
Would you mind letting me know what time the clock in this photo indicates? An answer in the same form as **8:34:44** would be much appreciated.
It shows **8:56:06**
